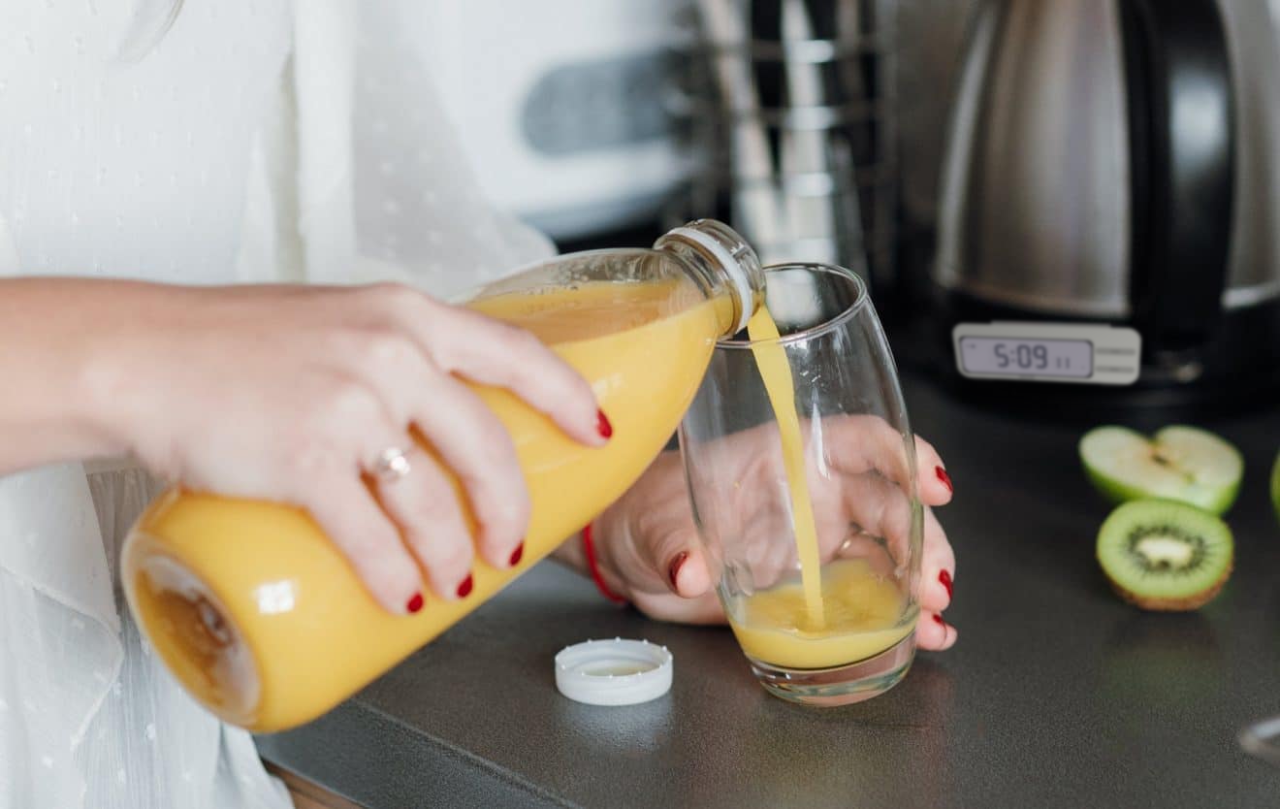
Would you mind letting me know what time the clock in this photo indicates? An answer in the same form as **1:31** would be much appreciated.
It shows **5:09**
